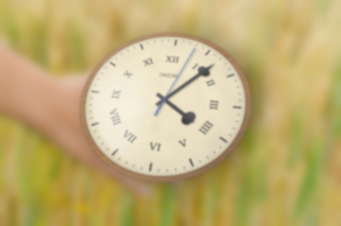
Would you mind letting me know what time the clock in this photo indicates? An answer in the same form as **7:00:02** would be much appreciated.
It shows **4:07:03**
